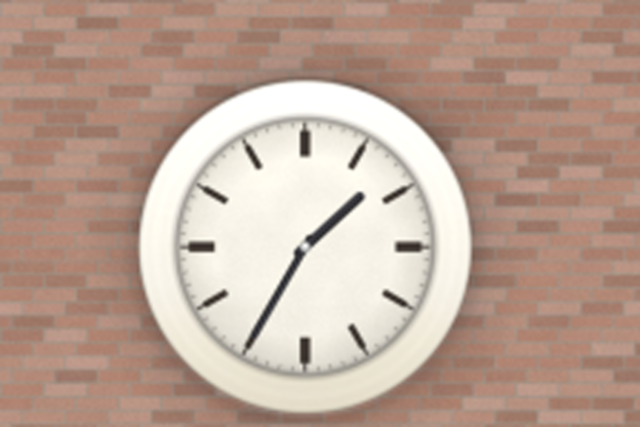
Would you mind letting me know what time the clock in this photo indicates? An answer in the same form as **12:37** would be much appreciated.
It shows **1:35**
